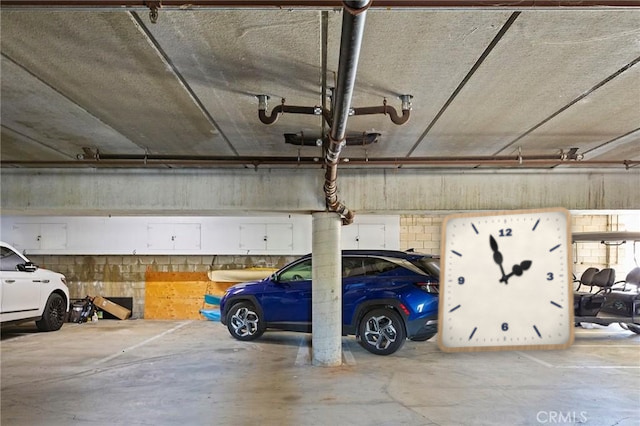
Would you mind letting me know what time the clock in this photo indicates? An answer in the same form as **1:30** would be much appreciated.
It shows **1:57**
